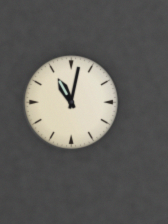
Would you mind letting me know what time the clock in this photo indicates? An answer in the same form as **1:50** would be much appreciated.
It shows **11:02**
